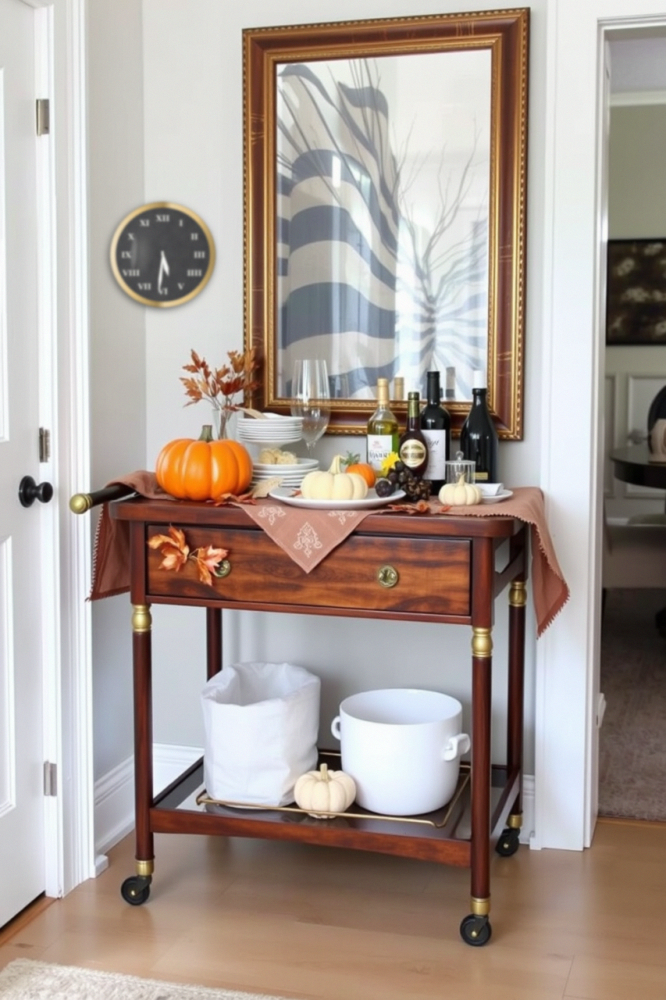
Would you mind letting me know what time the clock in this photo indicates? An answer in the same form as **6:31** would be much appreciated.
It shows **5:31**
